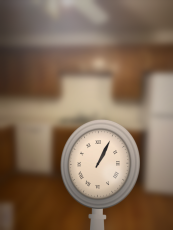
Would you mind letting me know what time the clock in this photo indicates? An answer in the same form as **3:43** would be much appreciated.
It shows **1:05**
